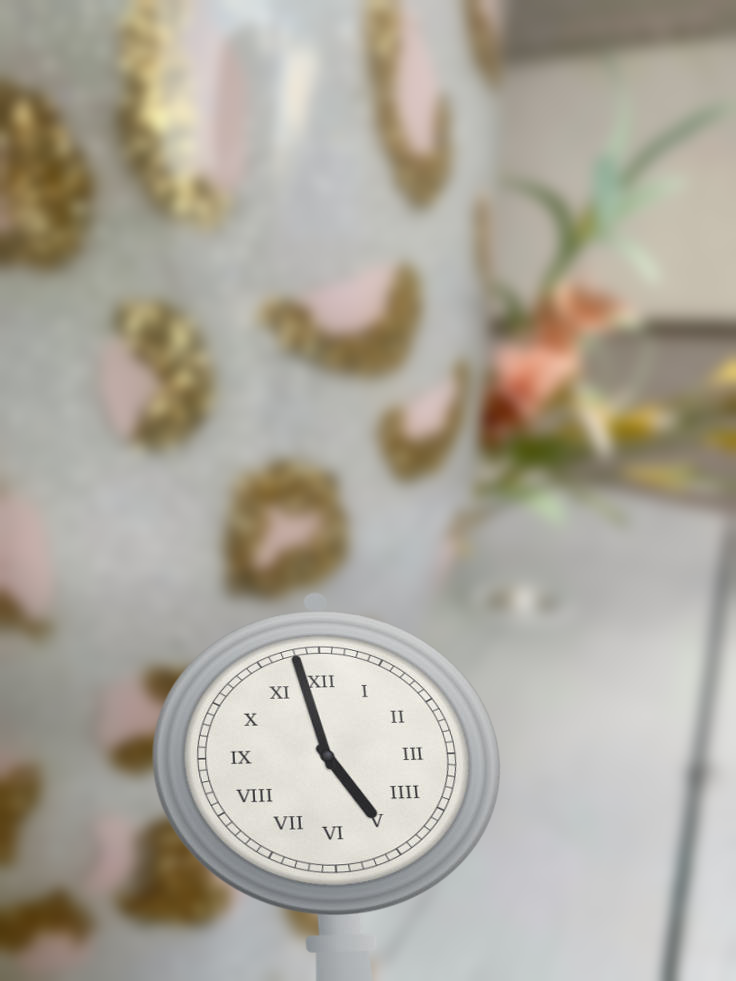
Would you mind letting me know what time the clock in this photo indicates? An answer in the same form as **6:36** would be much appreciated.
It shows **4:58**
